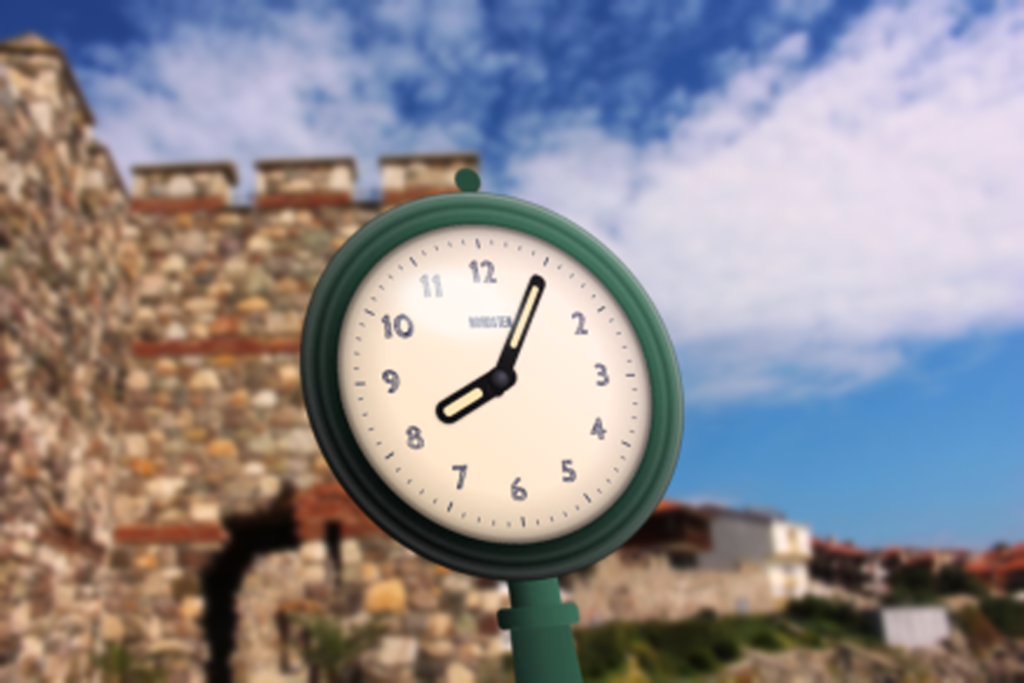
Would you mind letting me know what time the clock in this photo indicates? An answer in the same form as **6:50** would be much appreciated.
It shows **8:05**
